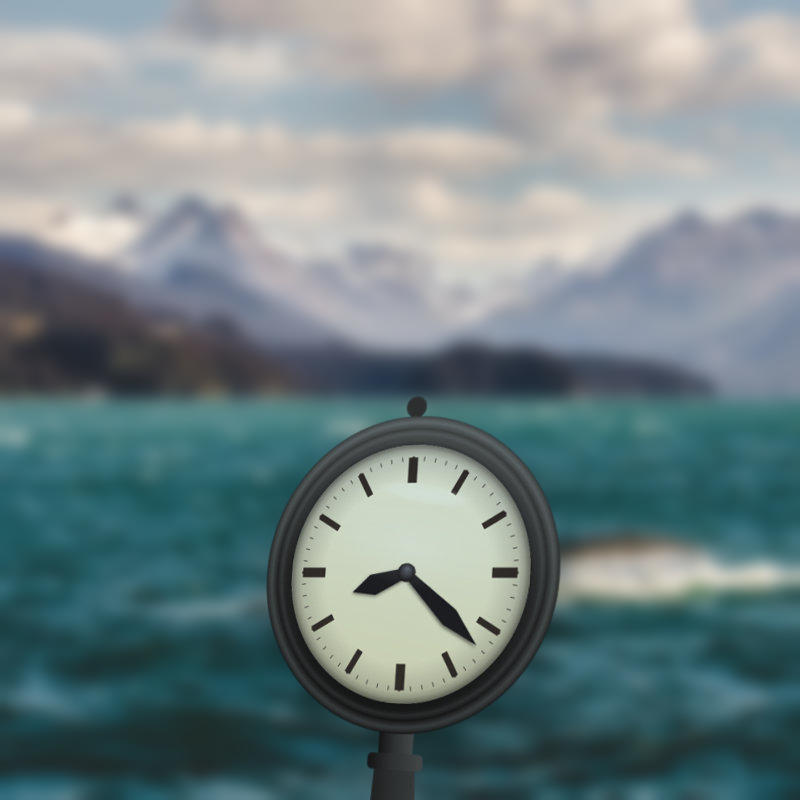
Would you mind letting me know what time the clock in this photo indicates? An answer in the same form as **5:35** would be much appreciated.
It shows **8:22**
